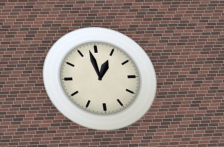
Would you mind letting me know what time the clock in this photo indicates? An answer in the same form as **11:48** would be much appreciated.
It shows **12:58**
